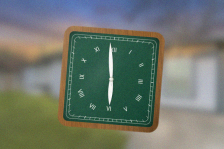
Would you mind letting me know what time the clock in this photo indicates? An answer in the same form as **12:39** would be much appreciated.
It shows **5:59**
